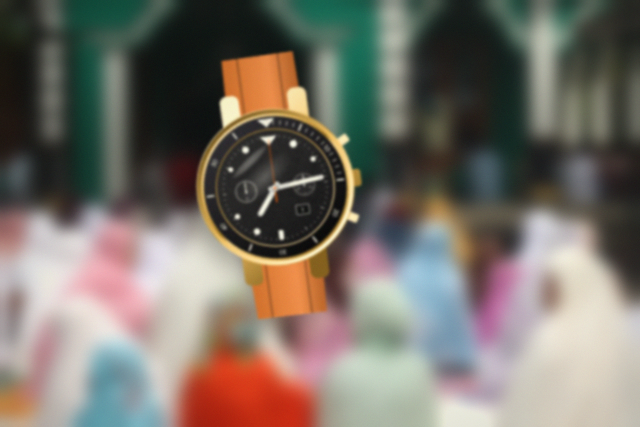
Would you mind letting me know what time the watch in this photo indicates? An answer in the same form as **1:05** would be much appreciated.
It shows **7:14**
